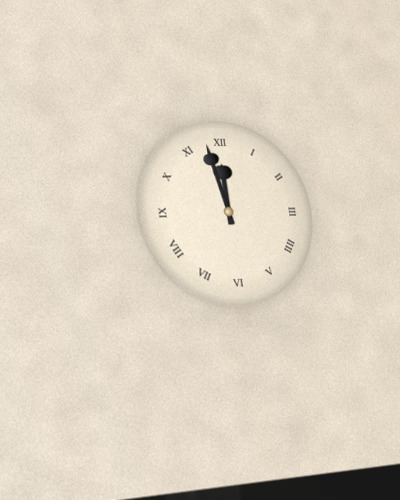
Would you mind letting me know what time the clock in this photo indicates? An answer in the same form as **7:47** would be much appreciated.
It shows **11:58**
